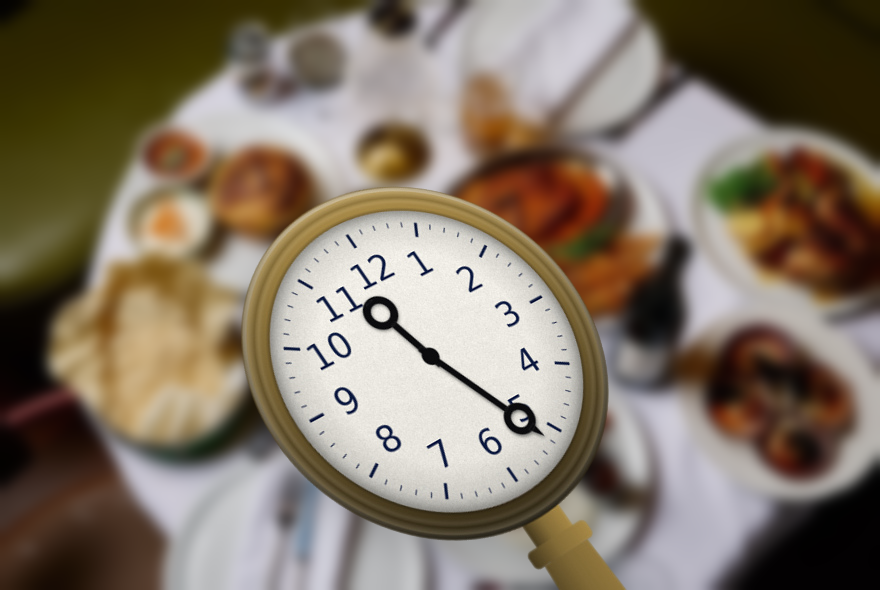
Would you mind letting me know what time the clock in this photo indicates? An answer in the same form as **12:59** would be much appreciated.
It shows **11:26**
